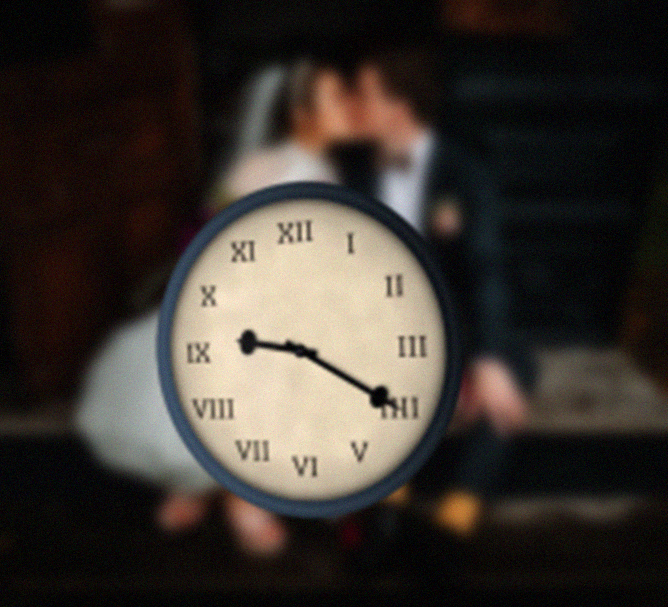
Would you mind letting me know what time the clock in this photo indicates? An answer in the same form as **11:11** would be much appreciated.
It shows **9:20**
